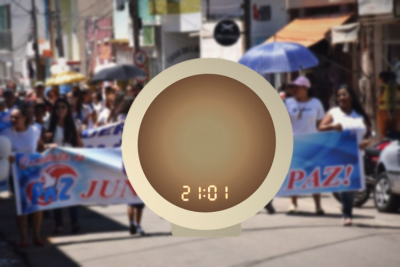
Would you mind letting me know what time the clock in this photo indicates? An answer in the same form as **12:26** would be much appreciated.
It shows **21:01**
